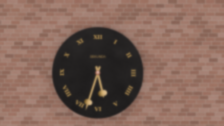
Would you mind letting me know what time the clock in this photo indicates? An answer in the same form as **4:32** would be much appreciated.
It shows **5:33**
